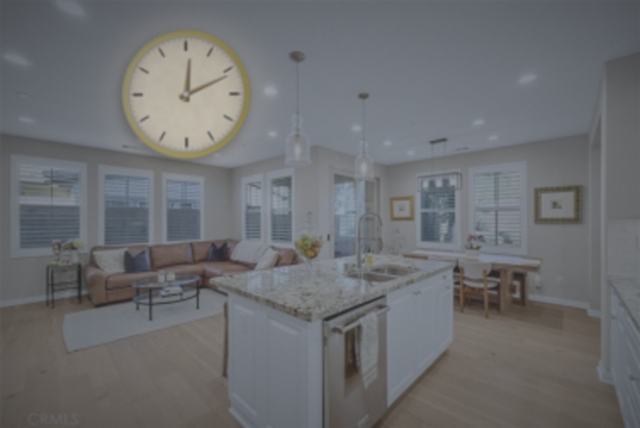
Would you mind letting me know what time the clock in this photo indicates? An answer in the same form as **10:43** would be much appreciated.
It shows **12:11**
